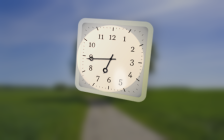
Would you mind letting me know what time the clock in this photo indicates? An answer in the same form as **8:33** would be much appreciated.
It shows **6:44**
